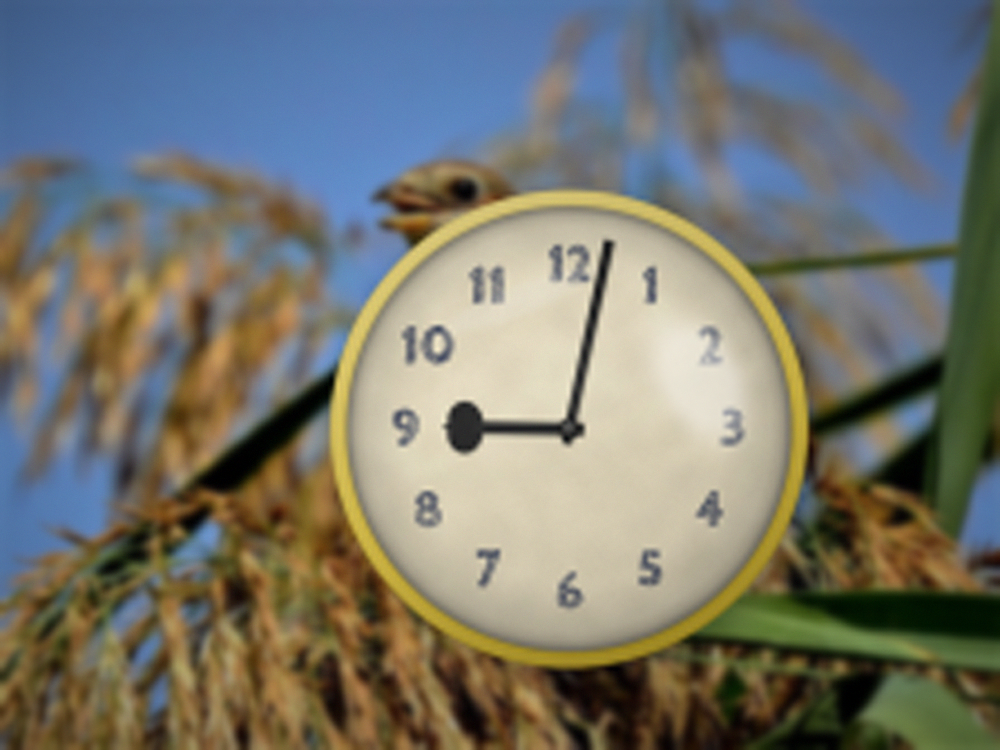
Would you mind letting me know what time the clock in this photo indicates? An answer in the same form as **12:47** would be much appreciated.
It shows **9:02**
